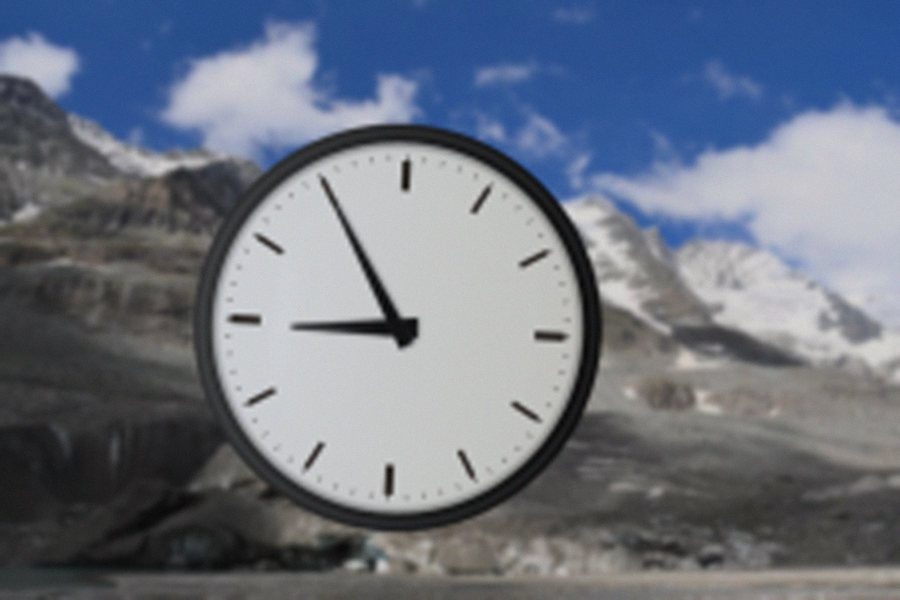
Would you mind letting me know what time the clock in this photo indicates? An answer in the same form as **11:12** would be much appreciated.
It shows **8:55**
